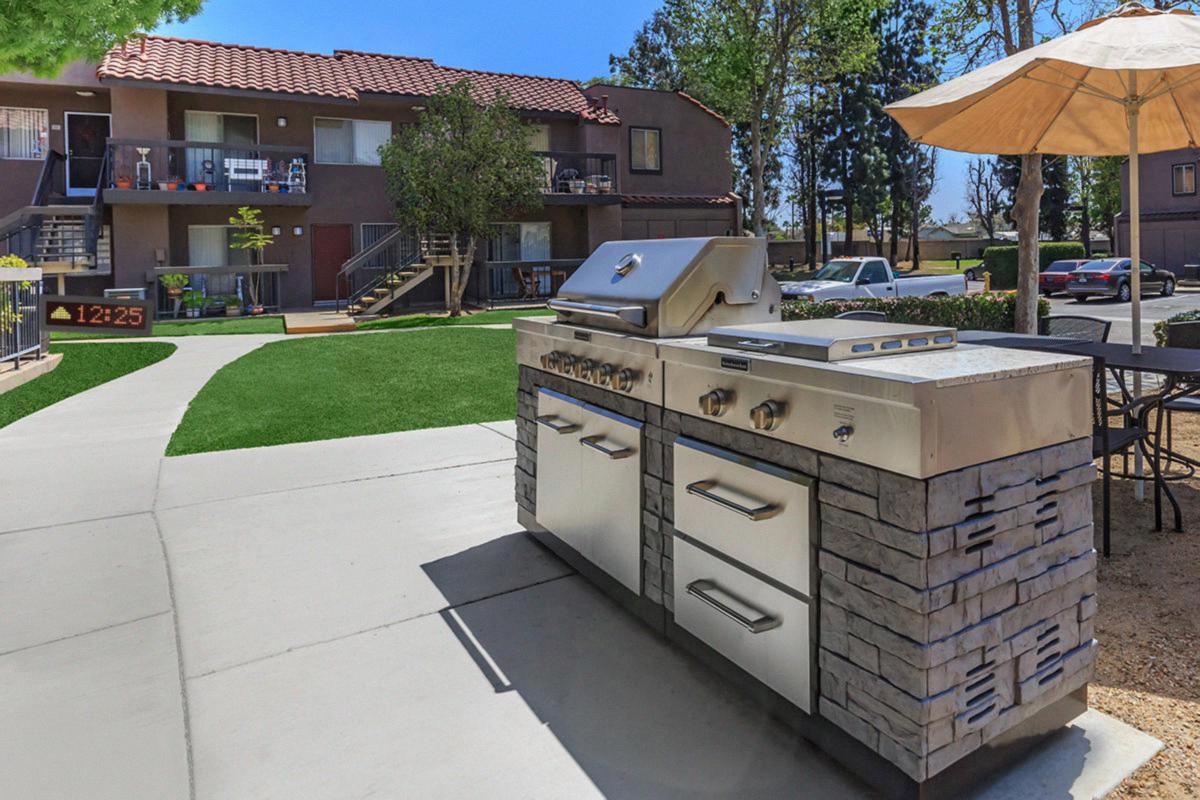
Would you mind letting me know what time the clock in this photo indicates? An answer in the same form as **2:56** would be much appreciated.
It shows **12:25**
